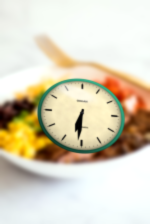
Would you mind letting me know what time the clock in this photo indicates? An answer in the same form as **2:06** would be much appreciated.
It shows **6:31**
